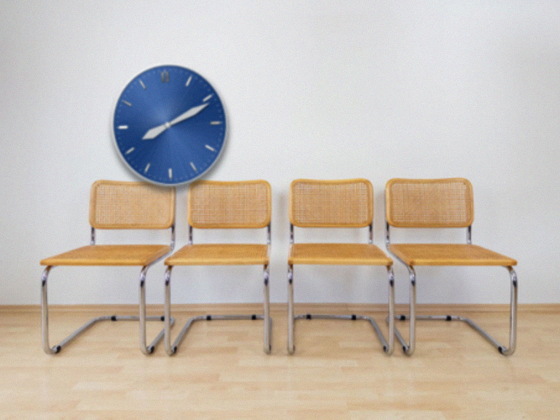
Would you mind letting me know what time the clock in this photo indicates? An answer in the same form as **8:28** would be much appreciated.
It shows **8:11**
